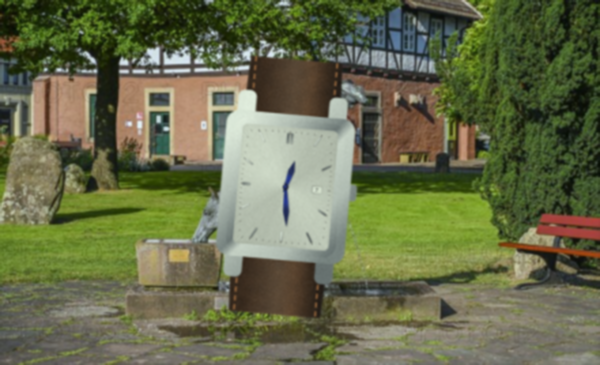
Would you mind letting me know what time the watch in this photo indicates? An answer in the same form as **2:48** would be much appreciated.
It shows **12:29**
